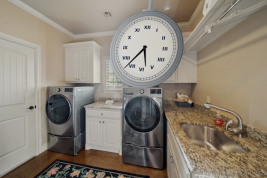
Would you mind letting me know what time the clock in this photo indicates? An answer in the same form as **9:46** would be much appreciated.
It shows **5:37**
